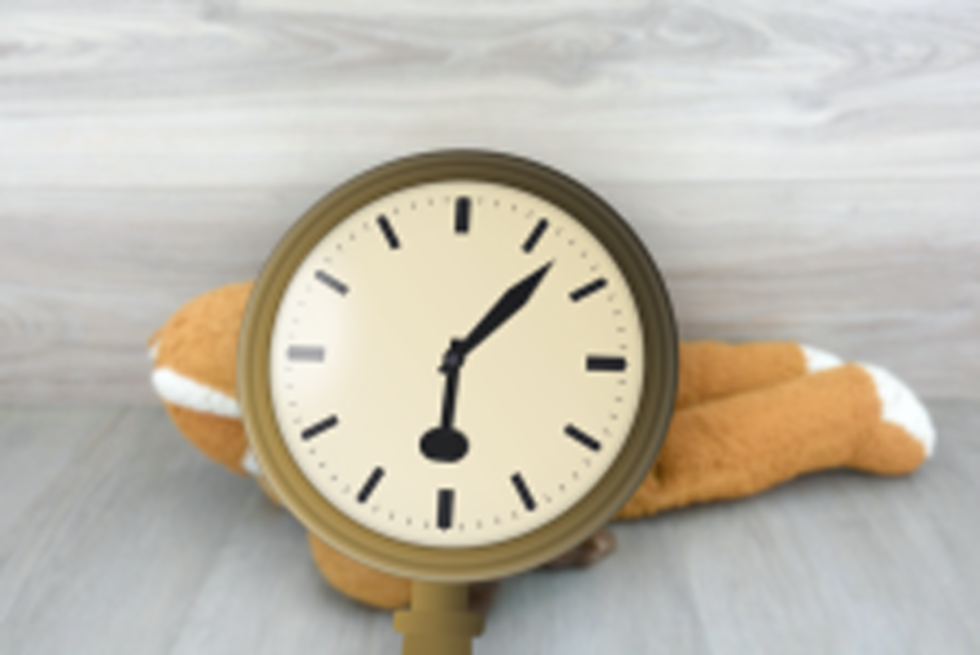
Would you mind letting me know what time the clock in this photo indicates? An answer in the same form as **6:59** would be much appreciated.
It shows **6:07**
